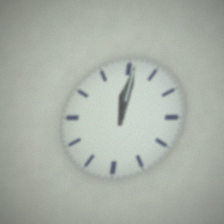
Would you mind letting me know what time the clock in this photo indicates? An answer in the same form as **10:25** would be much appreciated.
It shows **12:01**
